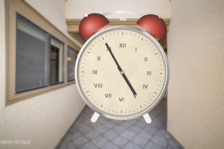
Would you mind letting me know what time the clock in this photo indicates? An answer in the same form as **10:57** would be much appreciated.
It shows **4:55**
